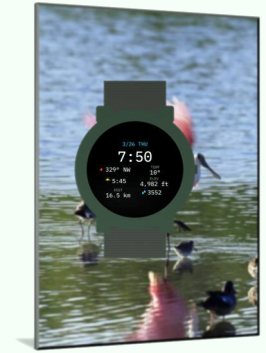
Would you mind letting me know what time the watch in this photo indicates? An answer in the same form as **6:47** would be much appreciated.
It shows **7:50**
